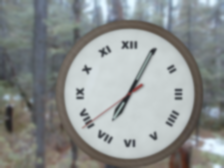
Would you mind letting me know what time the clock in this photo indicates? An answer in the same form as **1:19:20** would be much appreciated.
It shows **7:04:39**
